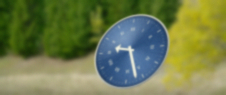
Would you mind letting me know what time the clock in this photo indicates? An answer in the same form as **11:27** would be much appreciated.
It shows **9:27**
